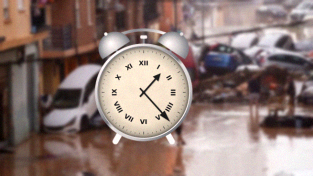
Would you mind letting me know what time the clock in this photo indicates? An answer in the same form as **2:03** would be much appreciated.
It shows **1:23**
